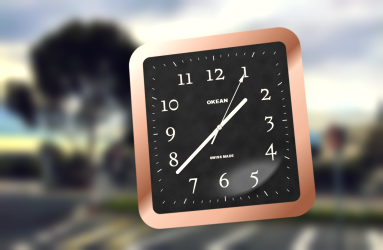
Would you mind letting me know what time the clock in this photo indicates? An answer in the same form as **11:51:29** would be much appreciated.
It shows **1:38:05**
